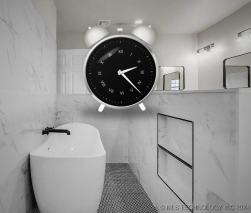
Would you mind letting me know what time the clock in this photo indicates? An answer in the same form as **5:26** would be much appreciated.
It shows **2:23**
